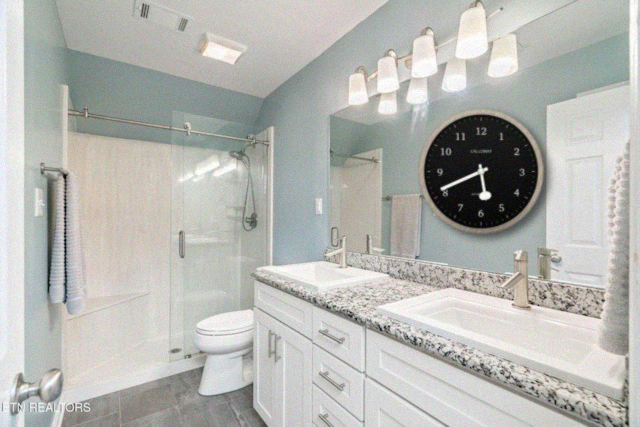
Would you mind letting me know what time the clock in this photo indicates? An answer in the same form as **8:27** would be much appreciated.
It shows **5:41**
